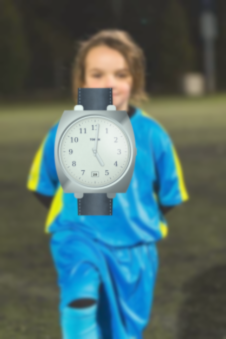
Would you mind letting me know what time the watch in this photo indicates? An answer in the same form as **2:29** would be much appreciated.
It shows **5:01**
